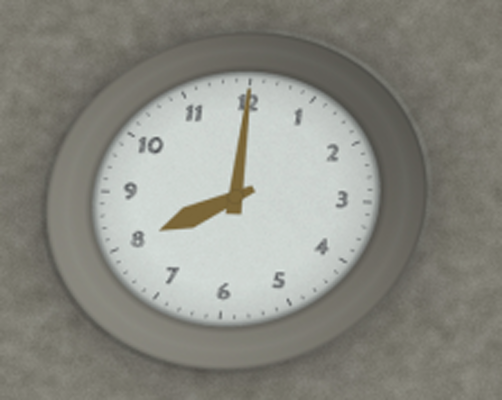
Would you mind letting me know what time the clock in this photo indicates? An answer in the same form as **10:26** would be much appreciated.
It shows **8:00**
